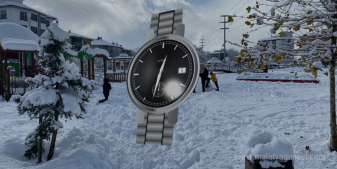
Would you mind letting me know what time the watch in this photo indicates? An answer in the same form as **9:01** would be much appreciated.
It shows **12:32**
